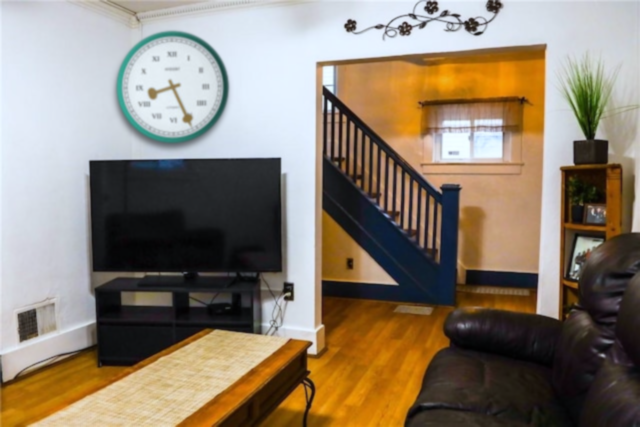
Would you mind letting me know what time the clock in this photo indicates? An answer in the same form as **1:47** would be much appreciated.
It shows **8:26**
